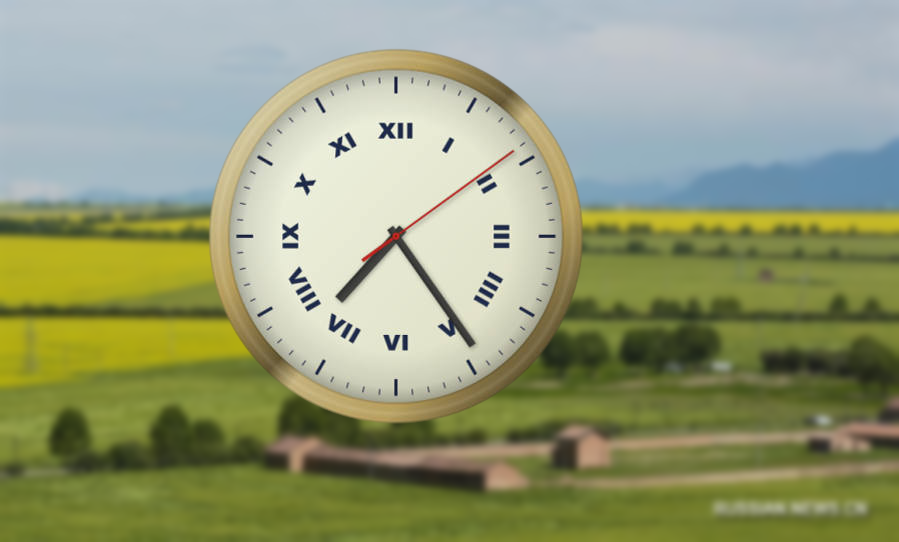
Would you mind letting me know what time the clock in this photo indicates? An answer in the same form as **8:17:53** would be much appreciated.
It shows **7:24:09**
